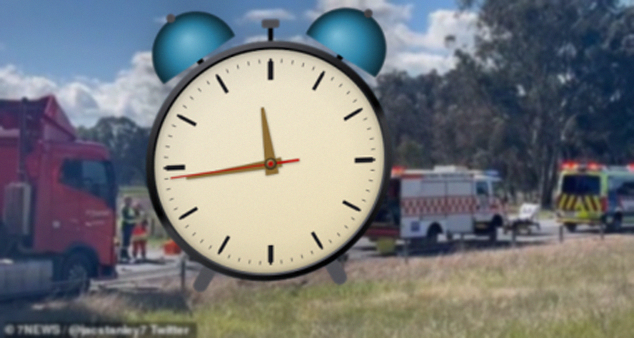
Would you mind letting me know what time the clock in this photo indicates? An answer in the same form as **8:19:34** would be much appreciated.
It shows **11:43:44**
